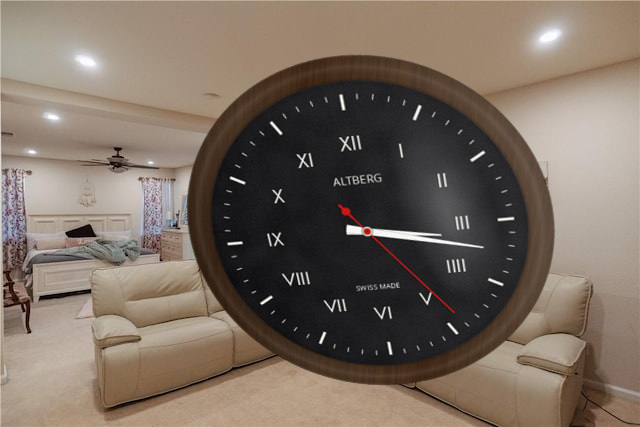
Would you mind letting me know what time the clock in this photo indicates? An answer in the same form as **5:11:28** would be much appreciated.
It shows **3:17:24**
